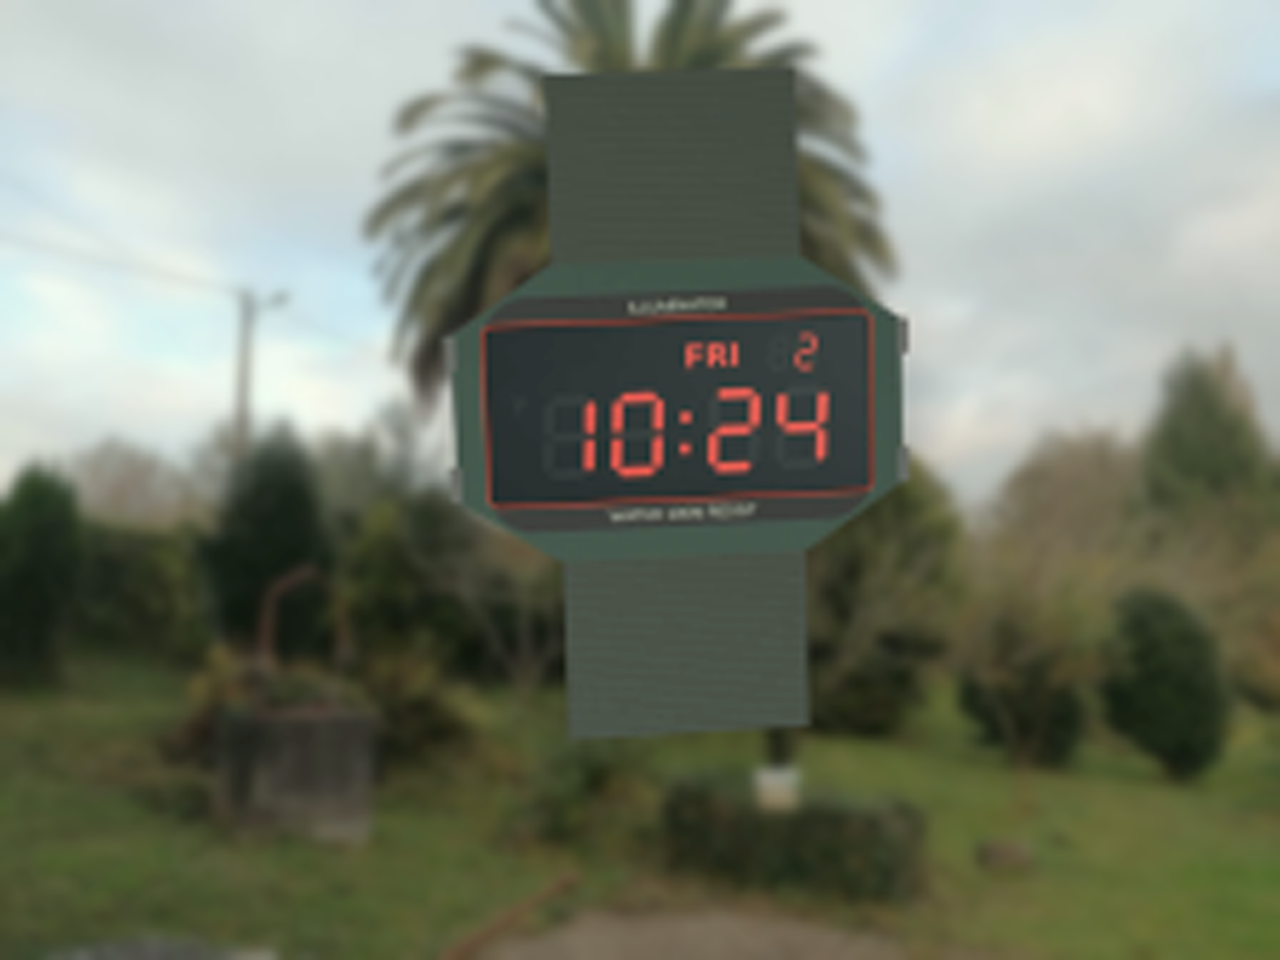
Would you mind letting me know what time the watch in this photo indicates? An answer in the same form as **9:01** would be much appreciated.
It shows **10:24**
